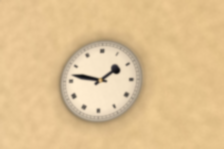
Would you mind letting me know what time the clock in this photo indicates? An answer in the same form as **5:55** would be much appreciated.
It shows **1:47**
